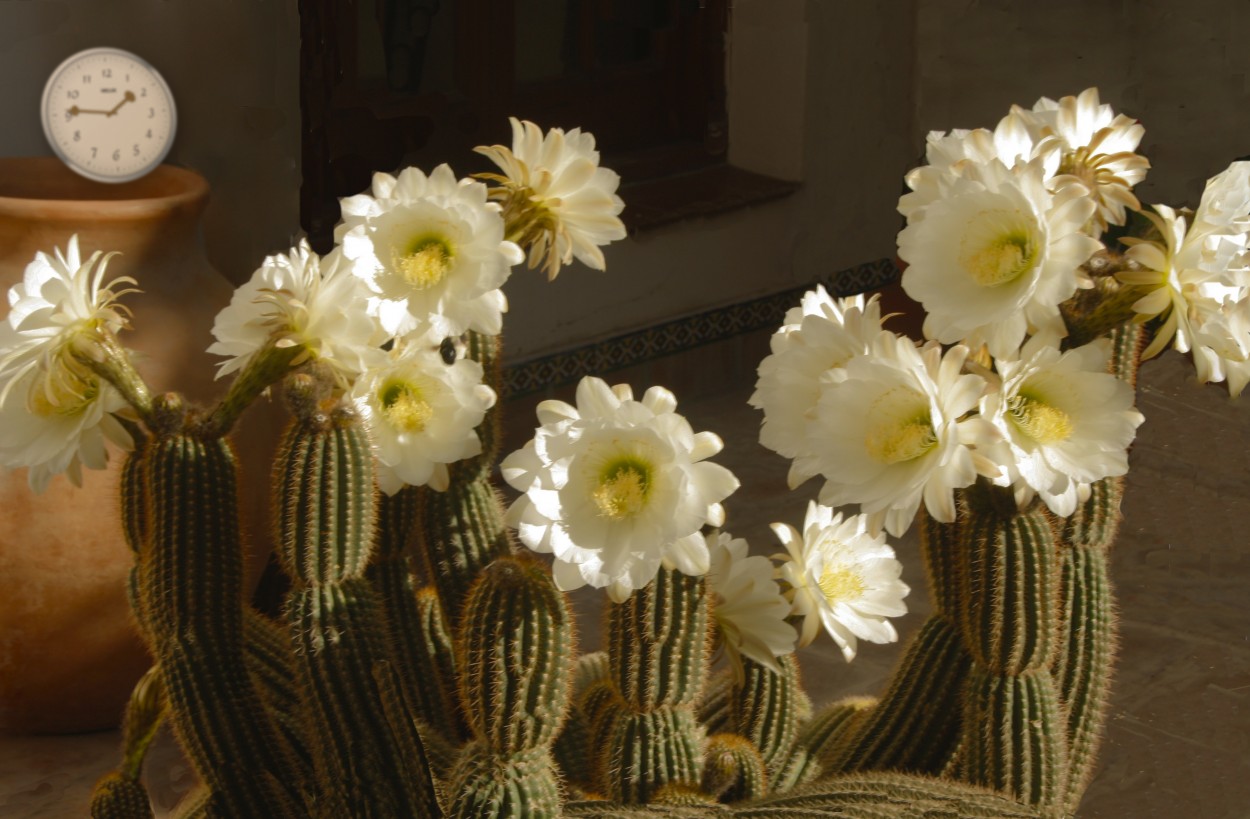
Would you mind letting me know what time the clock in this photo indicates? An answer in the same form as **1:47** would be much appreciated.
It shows **1:46**
